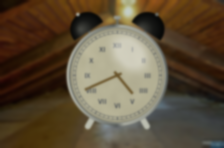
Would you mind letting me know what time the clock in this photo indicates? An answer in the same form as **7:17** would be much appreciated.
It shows **4:41**
